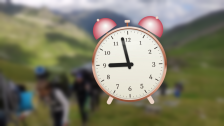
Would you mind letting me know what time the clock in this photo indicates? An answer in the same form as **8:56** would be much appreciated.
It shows **8:58**
